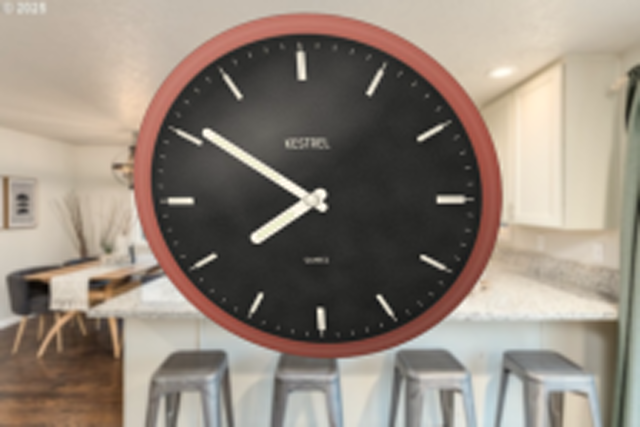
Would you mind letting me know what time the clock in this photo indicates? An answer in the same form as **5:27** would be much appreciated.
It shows **7:51**
